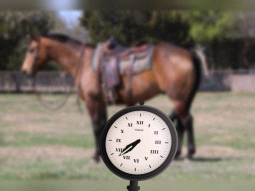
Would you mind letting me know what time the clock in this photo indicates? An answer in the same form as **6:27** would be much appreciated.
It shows **7:38**
